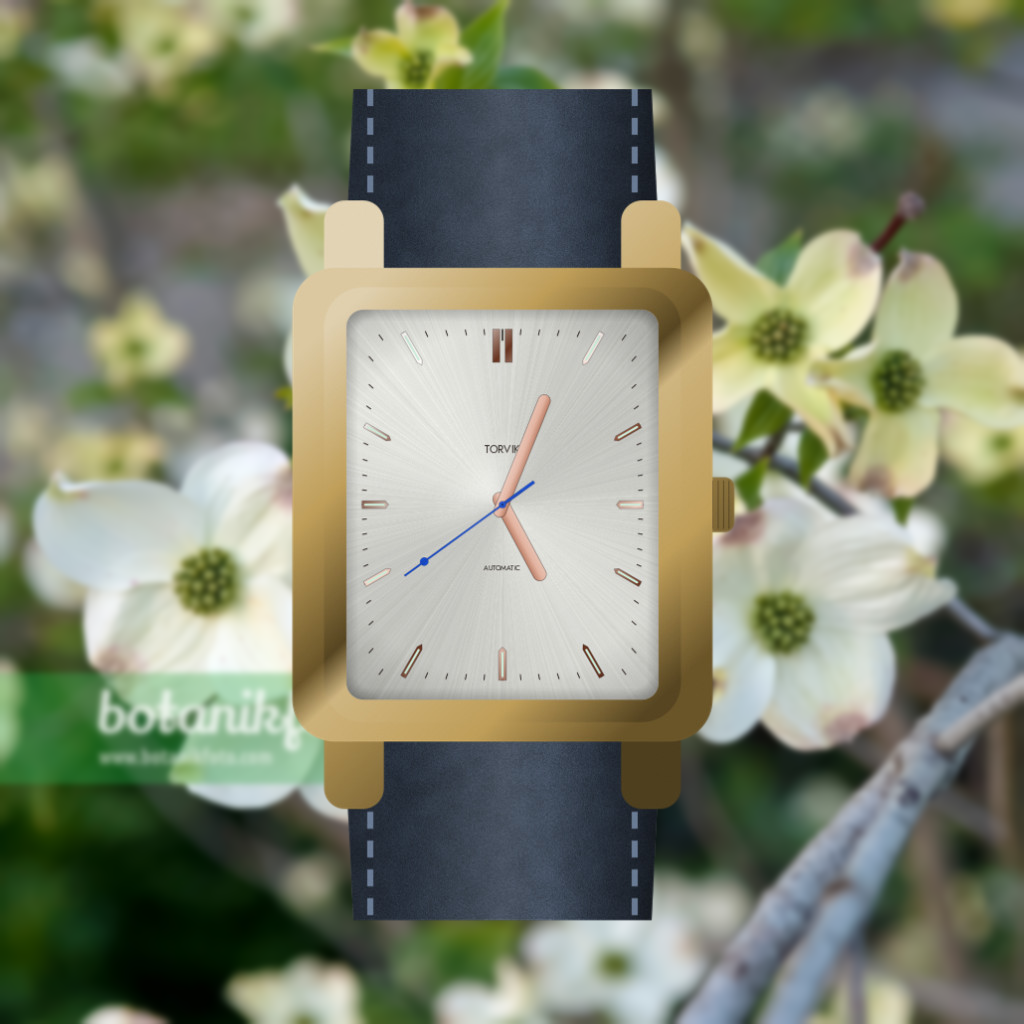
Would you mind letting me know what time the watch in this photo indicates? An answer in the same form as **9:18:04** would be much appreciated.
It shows **5:03:39**
